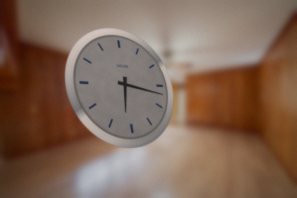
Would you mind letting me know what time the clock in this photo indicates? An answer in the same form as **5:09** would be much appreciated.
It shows **6:17**
